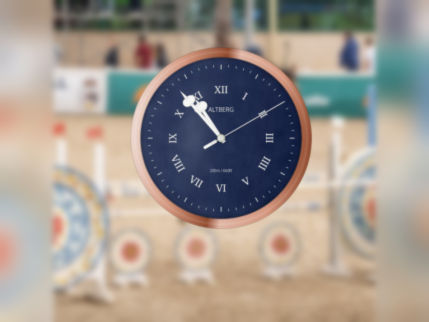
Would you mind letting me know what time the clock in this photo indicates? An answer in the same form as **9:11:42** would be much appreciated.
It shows **10:53:10**
